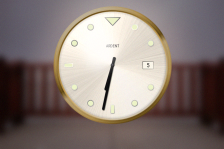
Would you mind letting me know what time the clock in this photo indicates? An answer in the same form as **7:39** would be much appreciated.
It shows **6:32**
